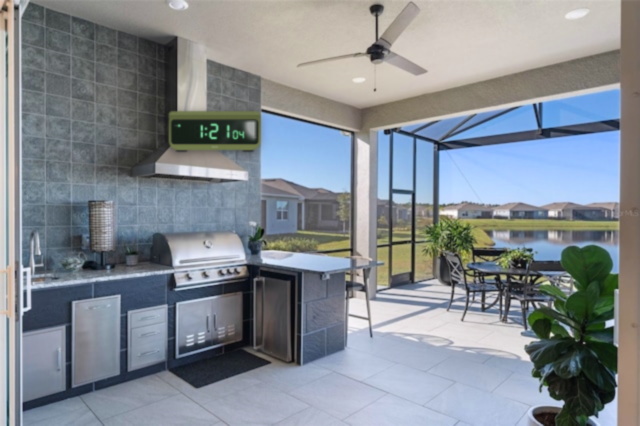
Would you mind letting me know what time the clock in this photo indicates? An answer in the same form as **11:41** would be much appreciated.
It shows **1:21**
